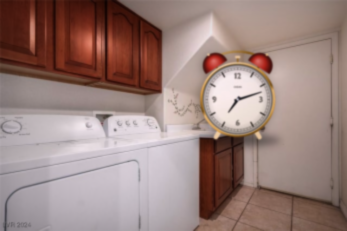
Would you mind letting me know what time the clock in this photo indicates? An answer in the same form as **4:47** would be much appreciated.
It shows **7:12**
